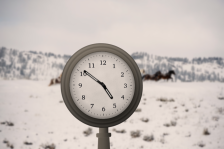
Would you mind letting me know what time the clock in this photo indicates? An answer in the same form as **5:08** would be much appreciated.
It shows **4:51**
